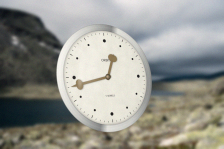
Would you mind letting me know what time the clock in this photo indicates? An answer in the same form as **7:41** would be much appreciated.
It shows **12:43**
